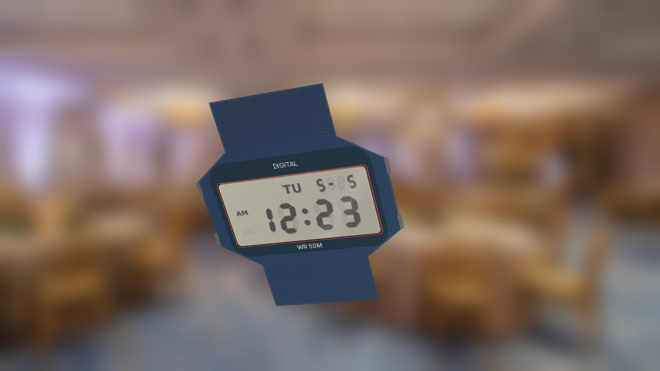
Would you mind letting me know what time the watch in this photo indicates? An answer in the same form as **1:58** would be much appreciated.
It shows **12:23**
